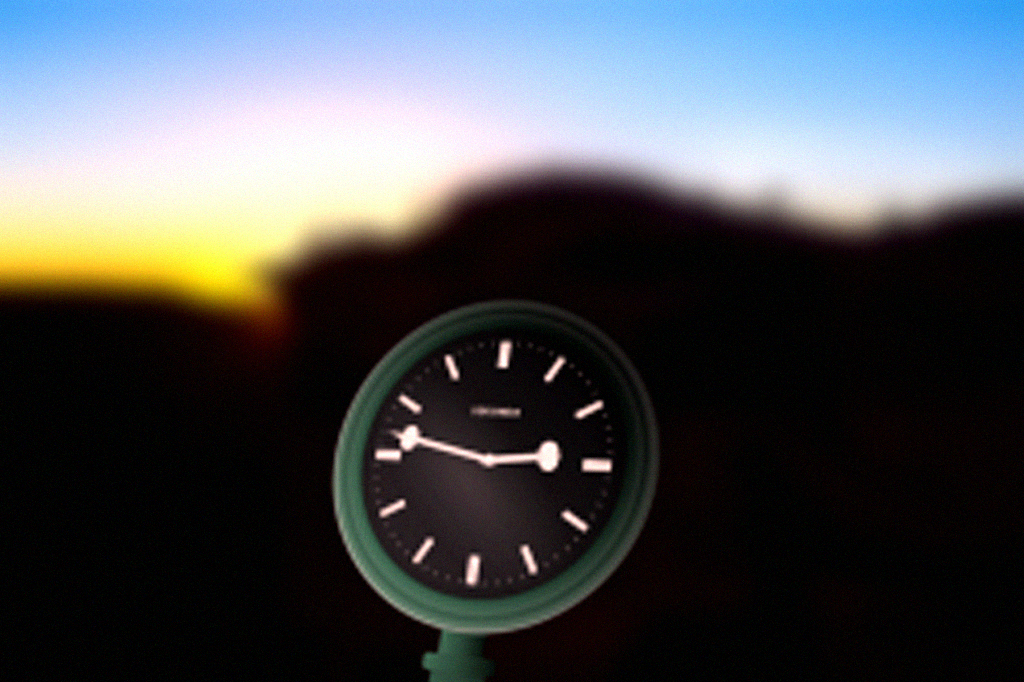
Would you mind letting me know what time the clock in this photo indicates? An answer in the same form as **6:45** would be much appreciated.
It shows **2:47**
